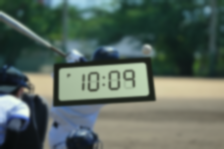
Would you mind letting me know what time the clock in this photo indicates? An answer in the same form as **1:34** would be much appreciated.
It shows **10:09**
